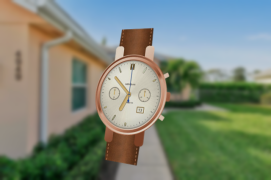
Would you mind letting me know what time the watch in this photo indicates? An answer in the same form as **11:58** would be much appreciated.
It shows **6:52**
